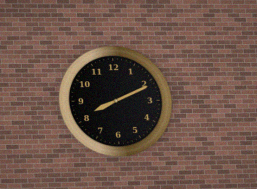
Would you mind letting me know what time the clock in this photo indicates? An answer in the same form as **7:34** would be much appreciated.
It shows **8:11**
